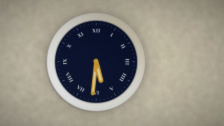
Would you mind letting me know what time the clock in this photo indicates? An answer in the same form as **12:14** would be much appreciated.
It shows **5:31**
